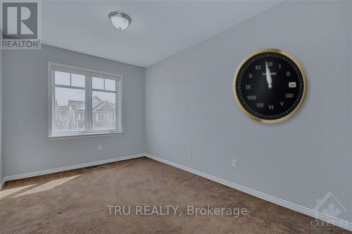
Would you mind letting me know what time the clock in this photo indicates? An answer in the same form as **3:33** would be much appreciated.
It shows **11:59**
